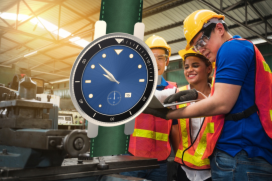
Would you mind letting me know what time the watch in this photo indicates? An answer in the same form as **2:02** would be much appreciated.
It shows **9:52**
